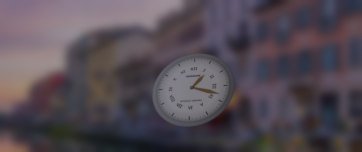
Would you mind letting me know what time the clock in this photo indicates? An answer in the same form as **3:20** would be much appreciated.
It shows **1:18**
